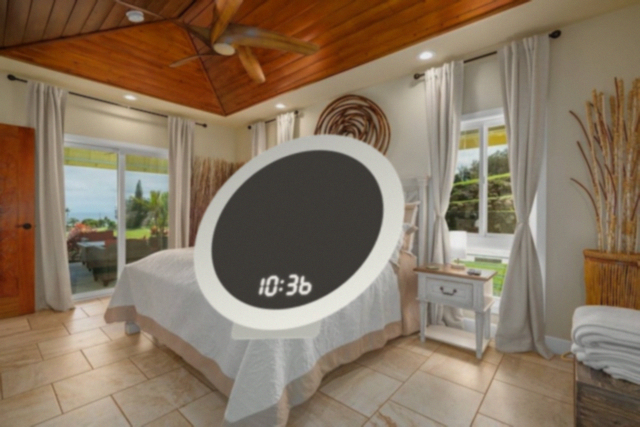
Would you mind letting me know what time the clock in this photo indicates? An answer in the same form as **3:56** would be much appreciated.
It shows **10:36**
